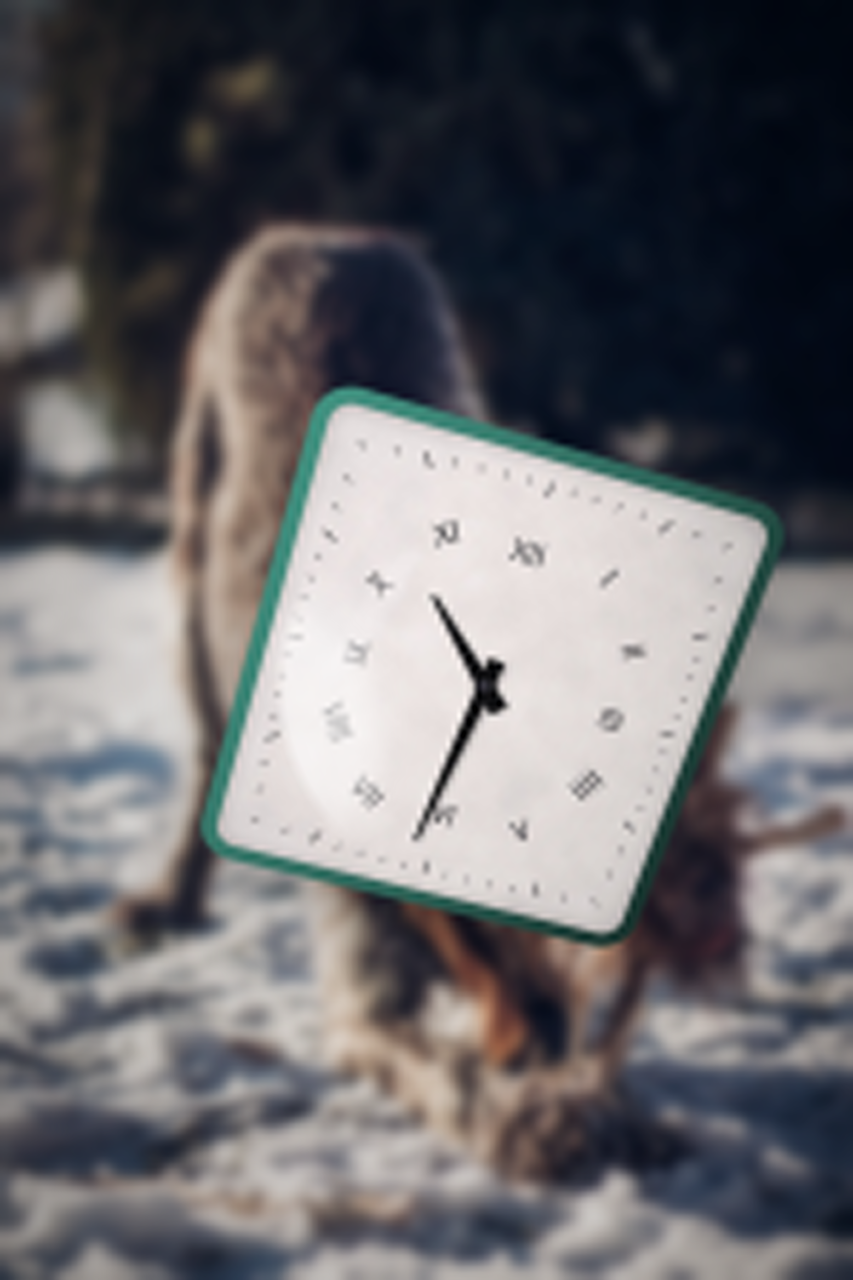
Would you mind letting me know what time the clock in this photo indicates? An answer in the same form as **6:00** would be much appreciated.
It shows **10:31**
